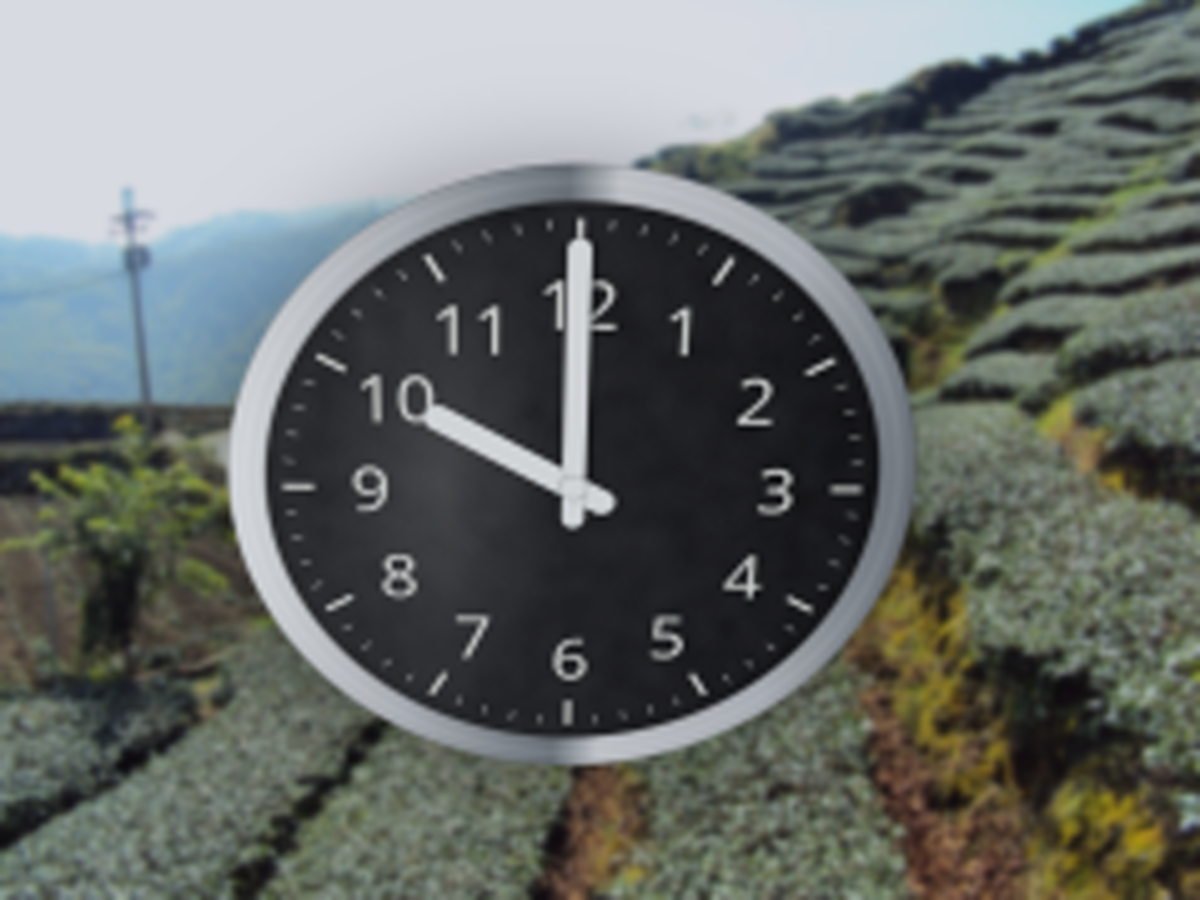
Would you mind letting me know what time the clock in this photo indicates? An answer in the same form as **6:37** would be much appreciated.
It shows **10:00**
